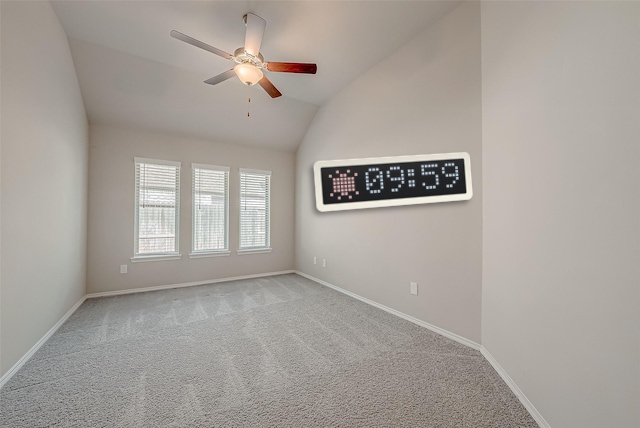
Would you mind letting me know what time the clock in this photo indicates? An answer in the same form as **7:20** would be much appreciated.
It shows **9:59**
